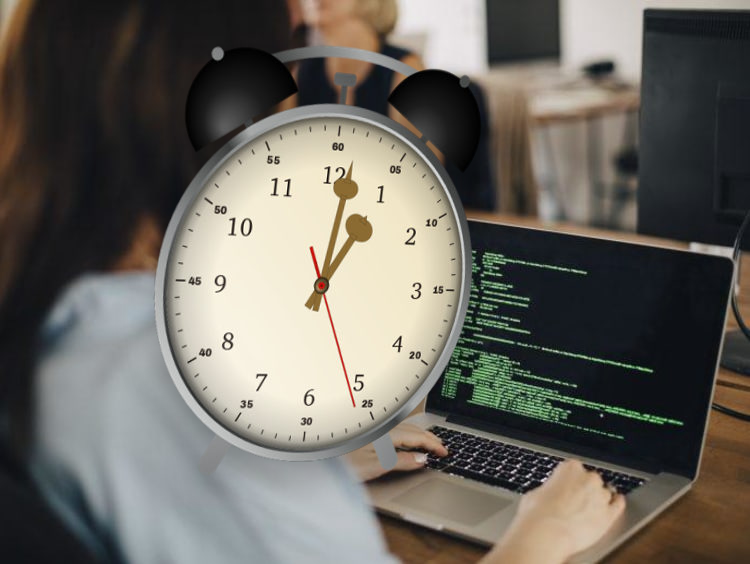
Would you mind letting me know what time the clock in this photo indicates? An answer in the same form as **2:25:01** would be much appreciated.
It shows **1:01:26**
